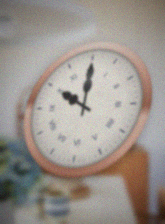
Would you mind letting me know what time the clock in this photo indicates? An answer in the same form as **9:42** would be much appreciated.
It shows **10:00**
